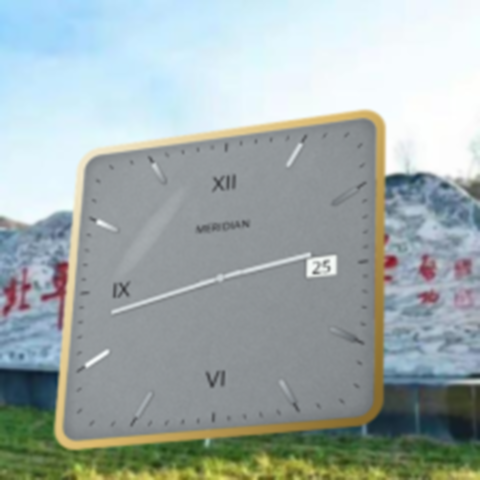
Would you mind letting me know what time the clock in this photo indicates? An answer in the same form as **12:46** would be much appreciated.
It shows **2:43**
